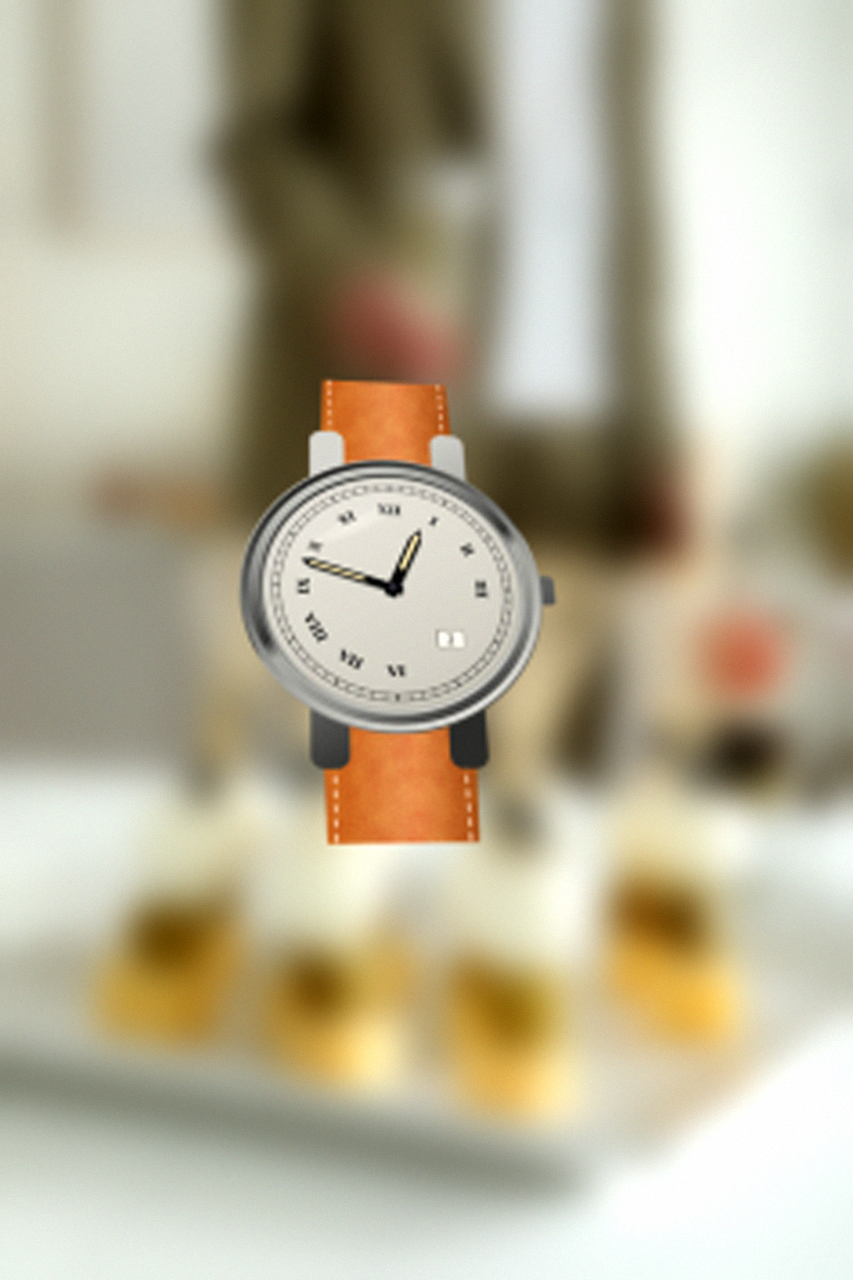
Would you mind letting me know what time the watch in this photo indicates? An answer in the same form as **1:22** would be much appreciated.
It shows **12:48**
